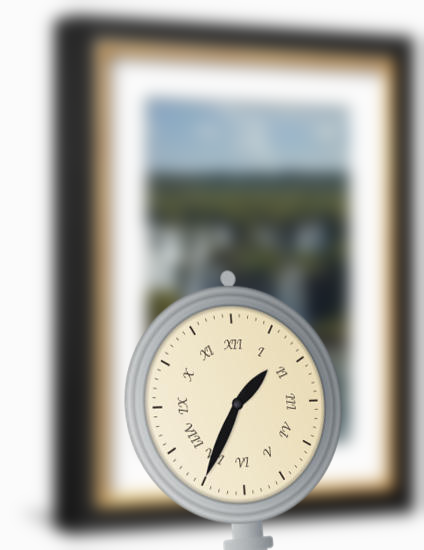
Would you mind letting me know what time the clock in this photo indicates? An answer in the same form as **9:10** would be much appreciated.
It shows **1:35**
